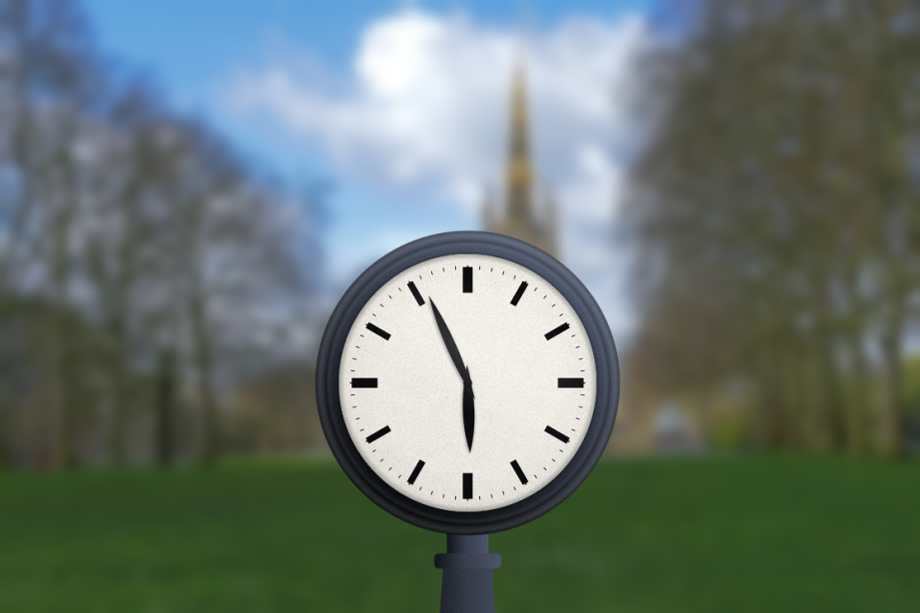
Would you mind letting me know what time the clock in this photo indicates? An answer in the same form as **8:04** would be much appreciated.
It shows **5:56**
